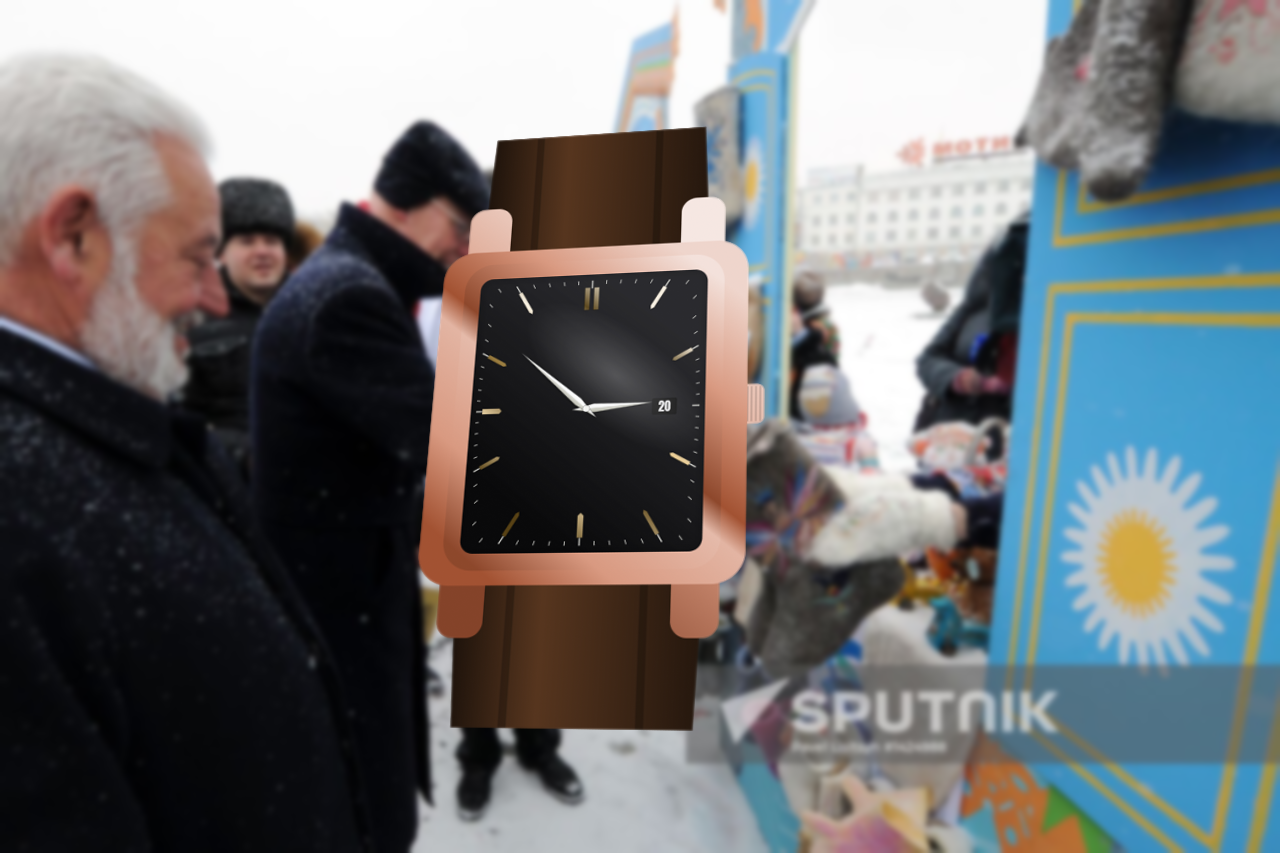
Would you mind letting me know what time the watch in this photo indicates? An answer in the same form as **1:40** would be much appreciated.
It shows **2:52**
